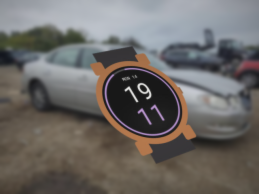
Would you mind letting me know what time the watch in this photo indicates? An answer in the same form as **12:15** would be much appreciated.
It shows **19:11**
